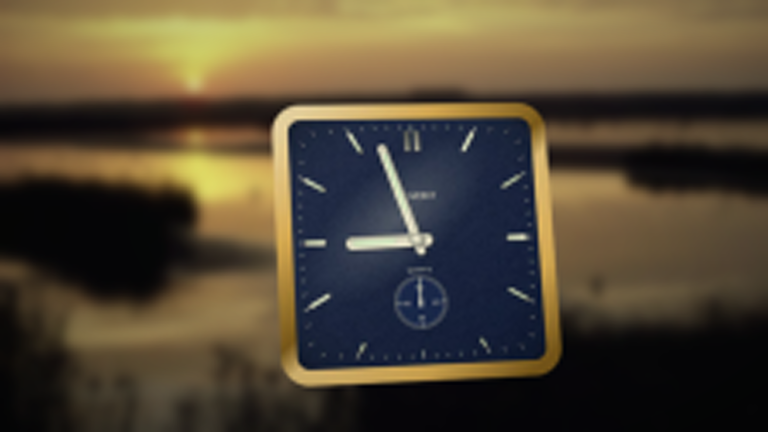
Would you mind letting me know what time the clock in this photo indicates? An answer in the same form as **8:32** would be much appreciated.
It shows **8:57**
